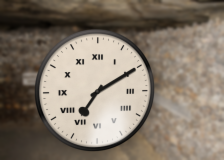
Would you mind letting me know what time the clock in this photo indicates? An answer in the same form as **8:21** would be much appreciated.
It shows **7:10**
